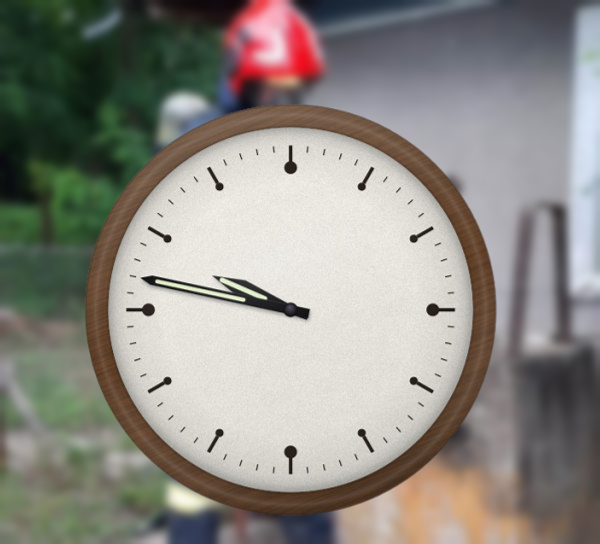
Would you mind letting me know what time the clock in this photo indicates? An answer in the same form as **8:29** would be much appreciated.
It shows **9:47**
